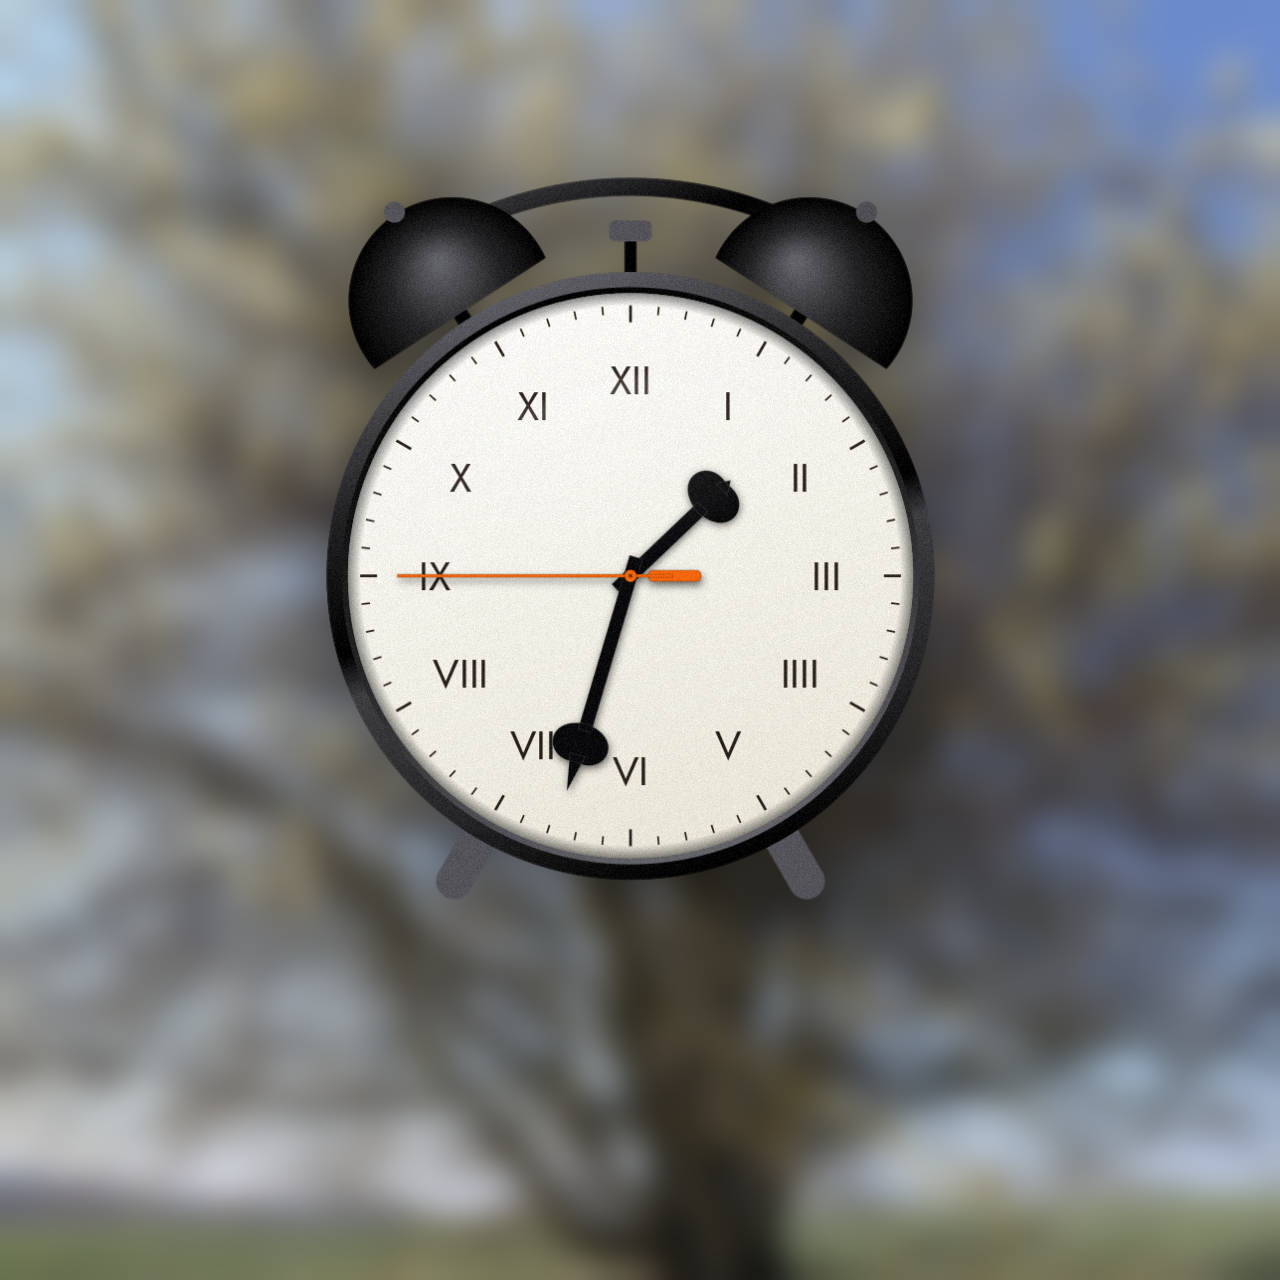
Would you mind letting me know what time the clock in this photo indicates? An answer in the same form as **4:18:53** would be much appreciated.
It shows **1:32:45**
